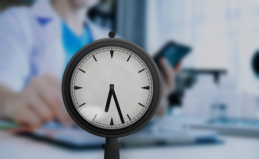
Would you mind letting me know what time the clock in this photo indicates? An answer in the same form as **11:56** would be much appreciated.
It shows **6:27**
